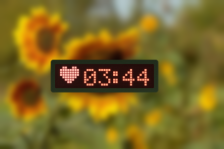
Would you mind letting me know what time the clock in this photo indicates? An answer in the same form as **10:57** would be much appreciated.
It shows **3:44**
